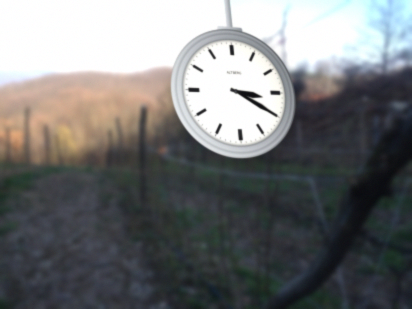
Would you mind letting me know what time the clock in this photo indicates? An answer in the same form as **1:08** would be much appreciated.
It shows **3:20**
